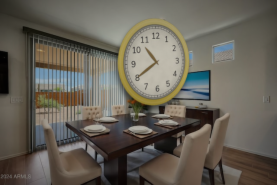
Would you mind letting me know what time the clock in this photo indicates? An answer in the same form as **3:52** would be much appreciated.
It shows **10:40**
